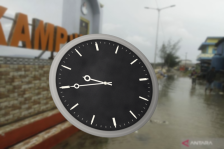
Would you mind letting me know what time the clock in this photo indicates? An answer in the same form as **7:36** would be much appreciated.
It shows **9:45**
